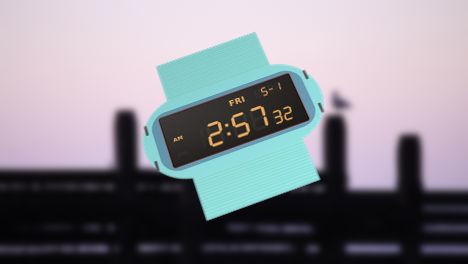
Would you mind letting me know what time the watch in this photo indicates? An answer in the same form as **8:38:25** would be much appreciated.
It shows **2:57:32**
